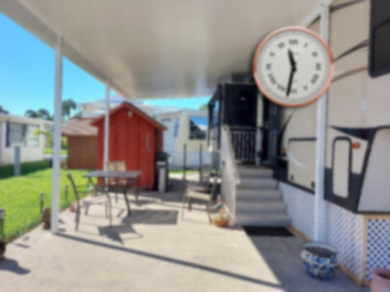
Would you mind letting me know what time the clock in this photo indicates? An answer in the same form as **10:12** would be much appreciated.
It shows **11:32**
